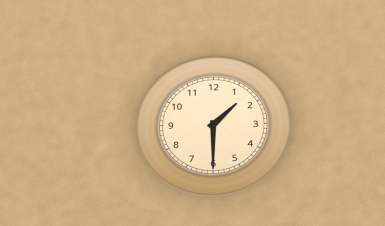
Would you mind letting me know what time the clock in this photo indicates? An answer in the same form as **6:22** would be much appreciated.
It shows **1:30**
